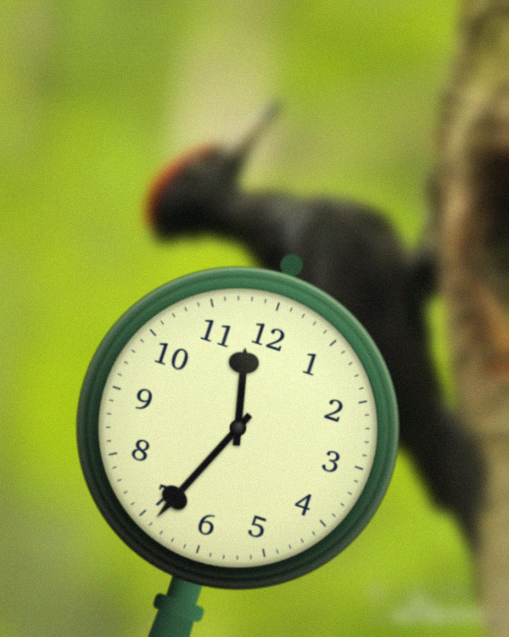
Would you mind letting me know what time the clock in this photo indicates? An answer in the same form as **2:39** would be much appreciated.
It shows **11:34**
